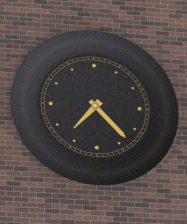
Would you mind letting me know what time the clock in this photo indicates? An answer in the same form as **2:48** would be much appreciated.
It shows **7:23**
